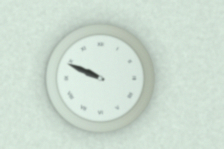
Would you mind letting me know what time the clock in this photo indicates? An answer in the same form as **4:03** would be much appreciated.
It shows **9:49**
